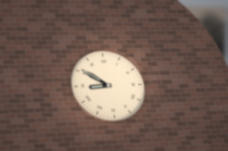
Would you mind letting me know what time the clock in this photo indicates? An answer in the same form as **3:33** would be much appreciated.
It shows **8:51**
